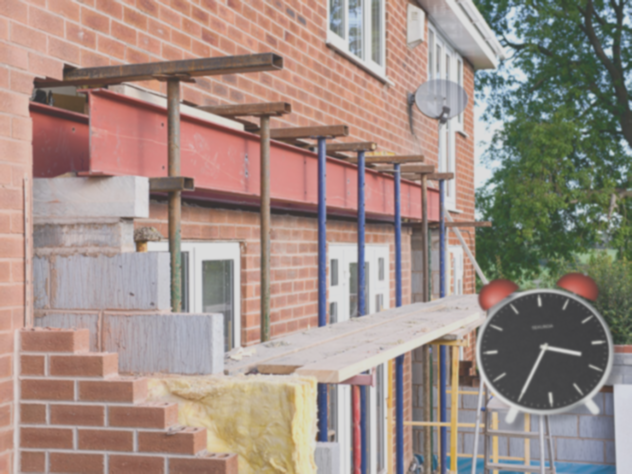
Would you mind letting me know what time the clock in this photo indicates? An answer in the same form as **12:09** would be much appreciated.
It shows **3:35**
